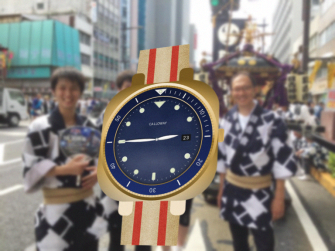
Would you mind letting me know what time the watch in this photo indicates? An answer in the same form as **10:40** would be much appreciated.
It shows **2:45**
